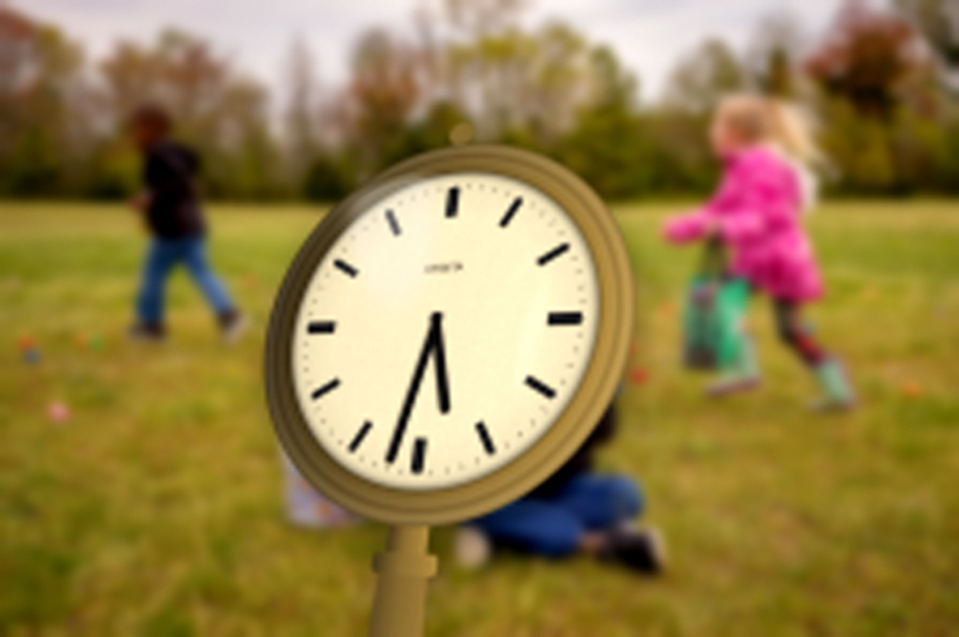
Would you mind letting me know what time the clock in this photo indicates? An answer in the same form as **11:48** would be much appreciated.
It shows **5:32**
